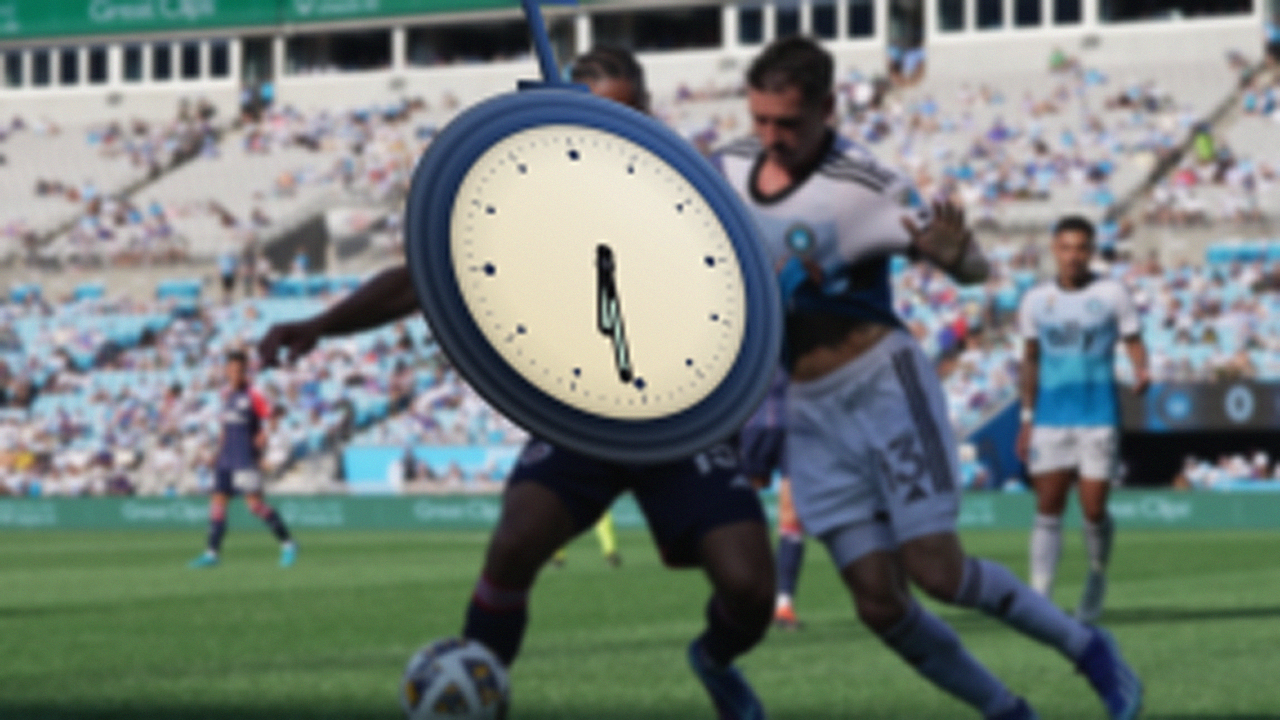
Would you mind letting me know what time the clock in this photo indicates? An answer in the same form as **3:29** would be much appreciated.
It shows **6:31**
